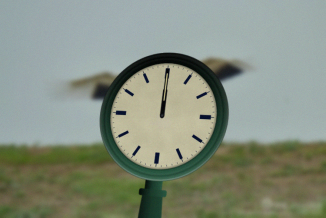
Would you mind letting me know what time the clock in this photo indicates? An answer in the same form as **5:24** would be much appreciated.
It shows **12:00**
